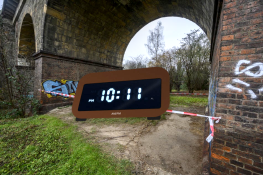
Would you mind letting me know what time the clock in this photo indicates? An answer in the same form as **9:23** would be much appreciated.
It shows **10:11**
